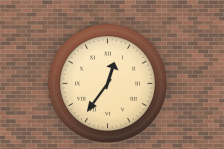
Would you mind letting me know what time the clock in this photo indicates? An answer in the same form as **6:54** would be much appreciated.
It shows **12:36**
